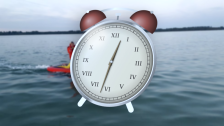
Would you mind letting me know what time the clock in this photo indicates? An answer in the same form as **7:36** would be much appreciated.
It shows **12:32**
